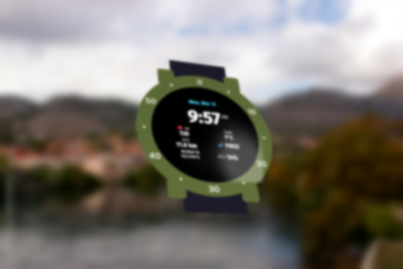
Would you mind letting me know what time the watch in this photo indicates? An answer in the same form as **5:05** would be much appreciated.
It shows **9:57**
